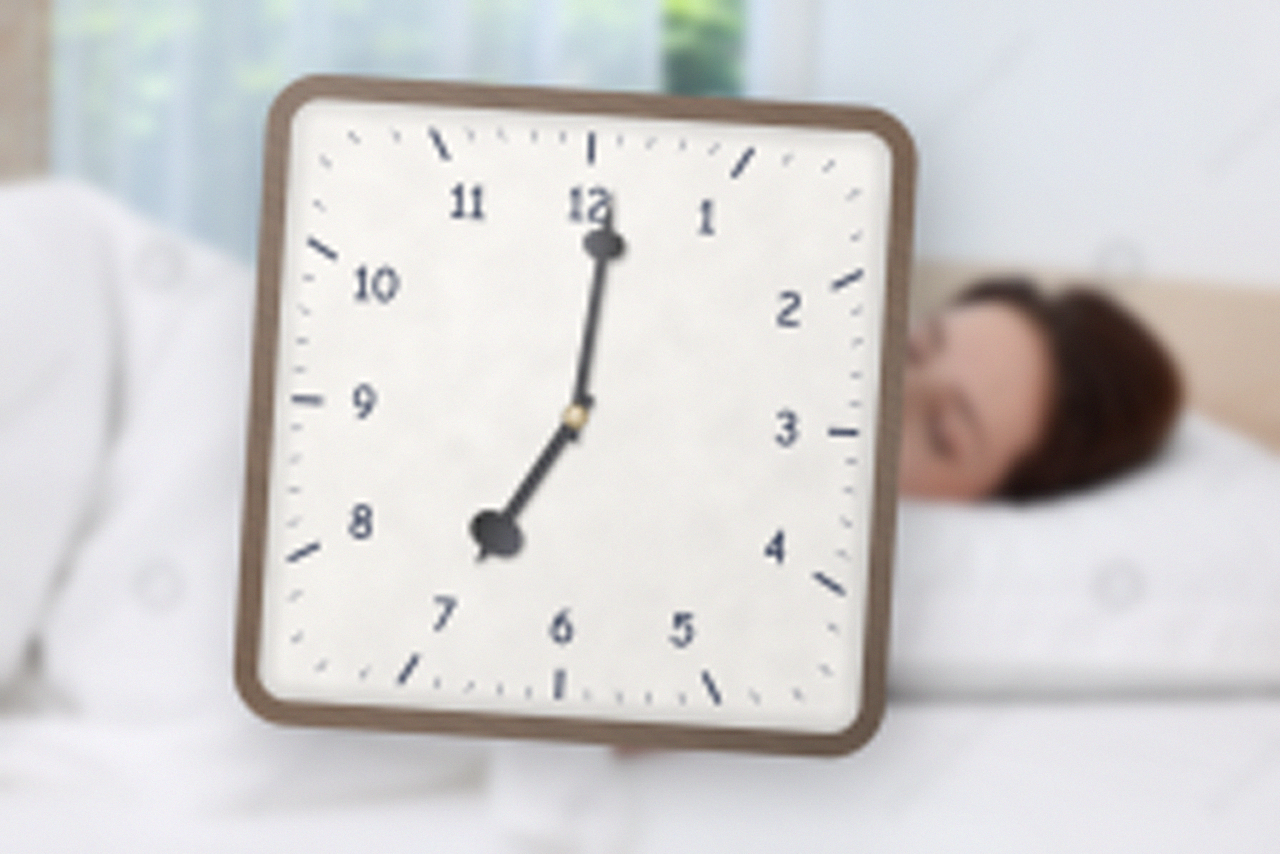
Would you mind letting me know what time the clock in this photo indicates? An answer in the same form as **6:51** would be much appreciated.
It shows **7:01**
